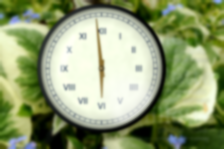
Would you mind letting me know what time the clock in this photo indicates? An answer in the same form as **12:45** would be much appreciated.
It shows **5:59**
